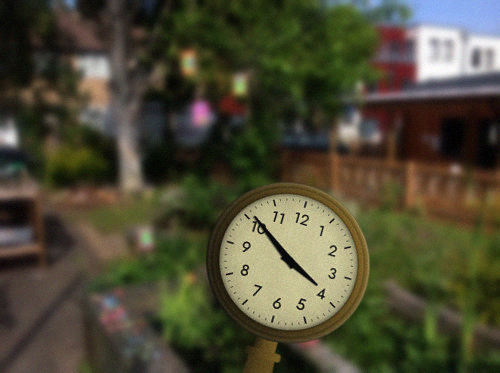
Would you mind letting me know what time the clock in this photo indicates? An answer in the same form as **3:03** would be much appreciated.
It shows **3:51**
